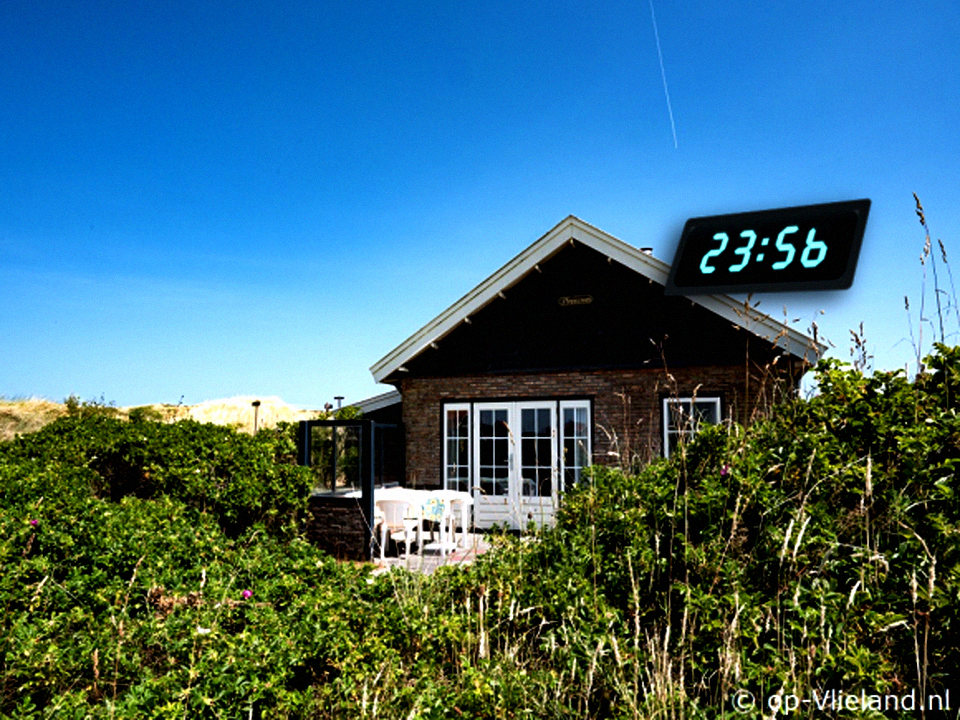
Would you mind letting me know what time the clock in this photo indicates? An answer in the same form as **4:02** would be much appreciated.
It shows **23:56**
